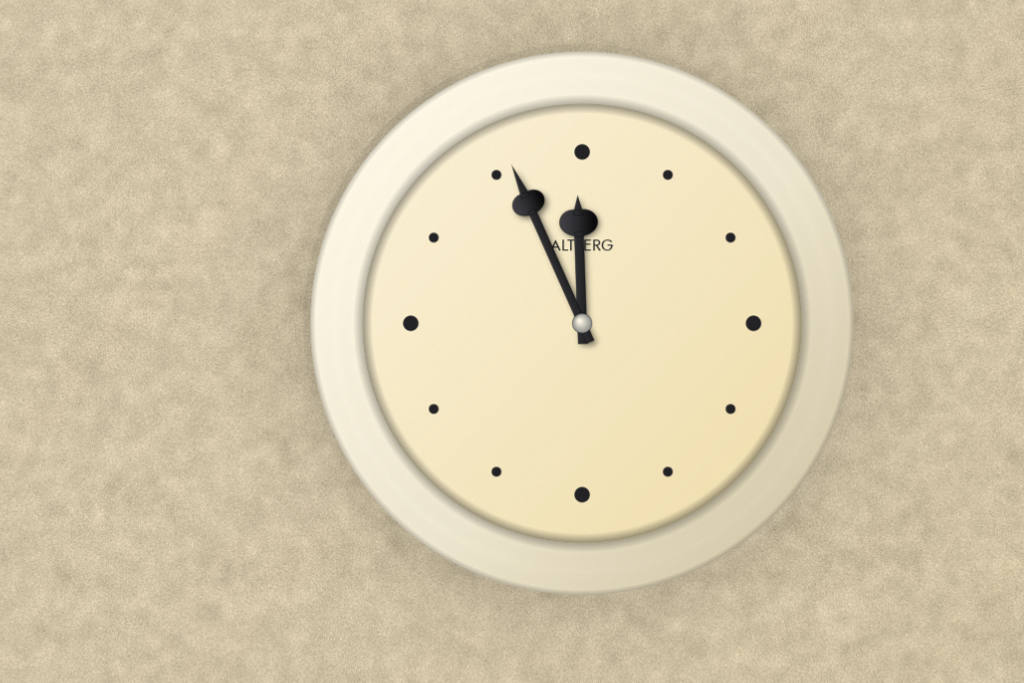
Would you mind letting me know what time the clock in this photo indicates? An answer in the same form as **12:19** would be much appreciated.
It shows **11:56**
